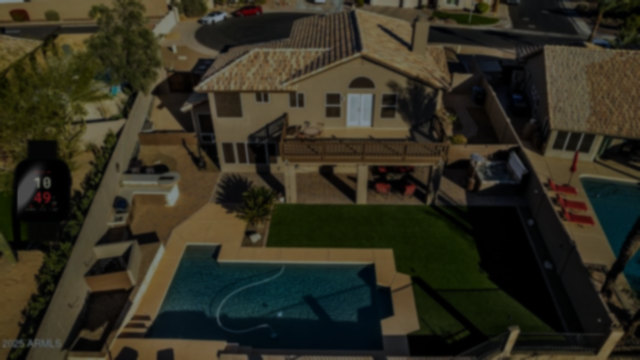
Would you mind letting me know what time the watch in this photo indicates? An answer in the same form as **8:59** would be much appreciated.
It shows **10:49**
